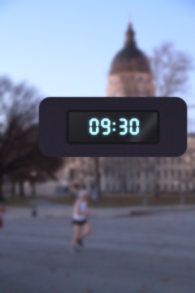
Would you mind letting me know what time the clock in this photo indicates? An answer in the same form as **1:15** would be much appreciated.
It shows **9:30**
